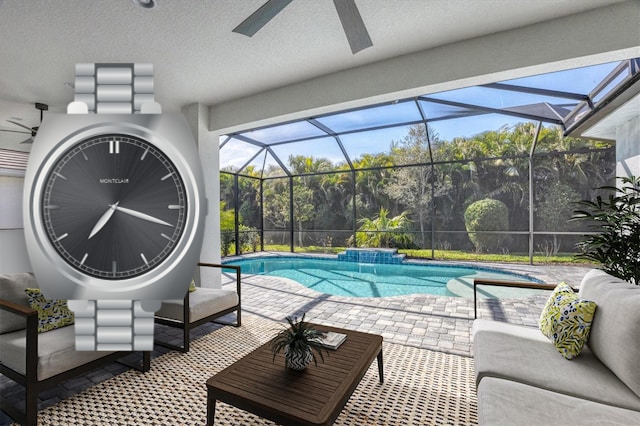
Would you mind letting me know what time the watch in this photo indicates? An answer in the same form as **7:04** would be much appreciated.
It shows **7:18**
